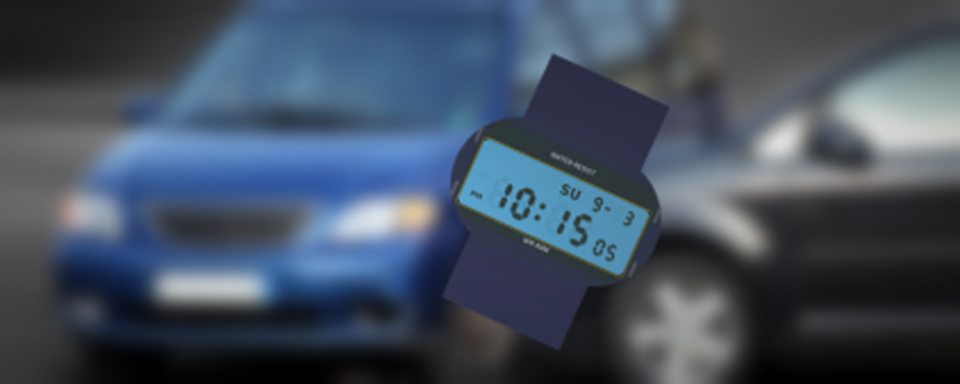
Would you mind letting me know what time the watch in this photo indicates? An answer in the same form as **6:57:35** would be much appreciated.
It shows **10:15:05**
